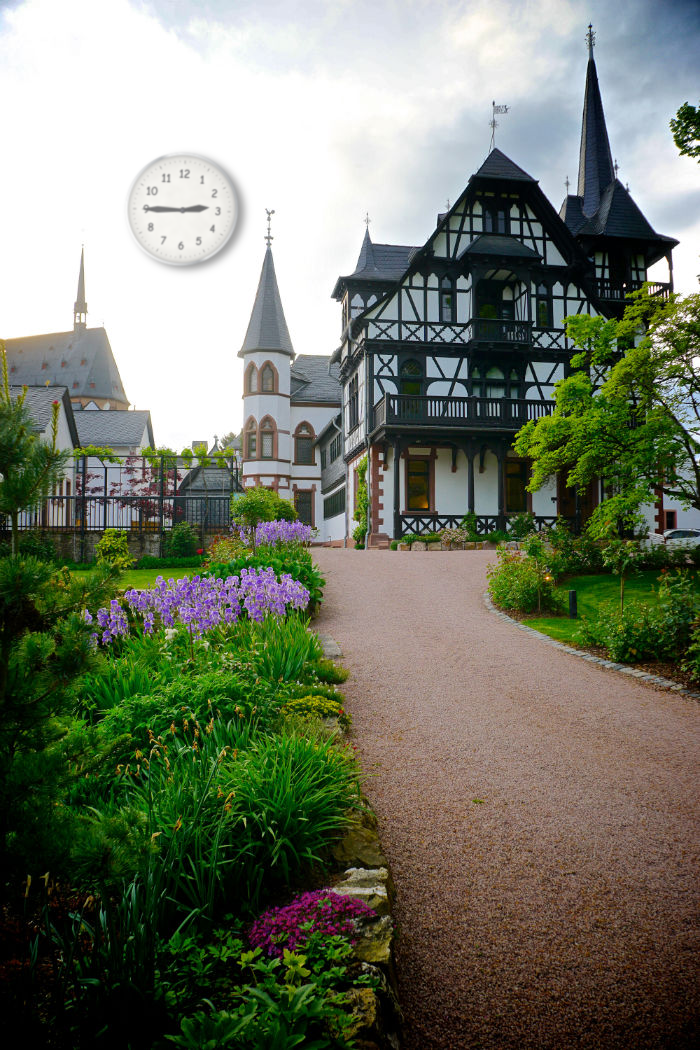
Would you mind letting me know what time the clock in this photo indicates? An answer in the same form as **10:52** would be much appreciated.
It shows **2:45**
